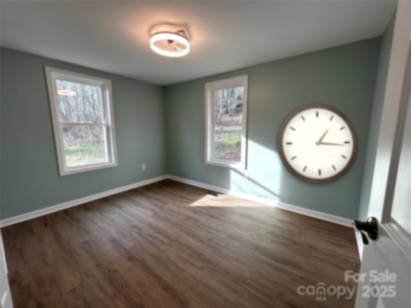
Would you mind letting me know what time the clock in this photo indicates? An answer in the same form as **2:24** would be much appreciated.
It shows **1:16**
